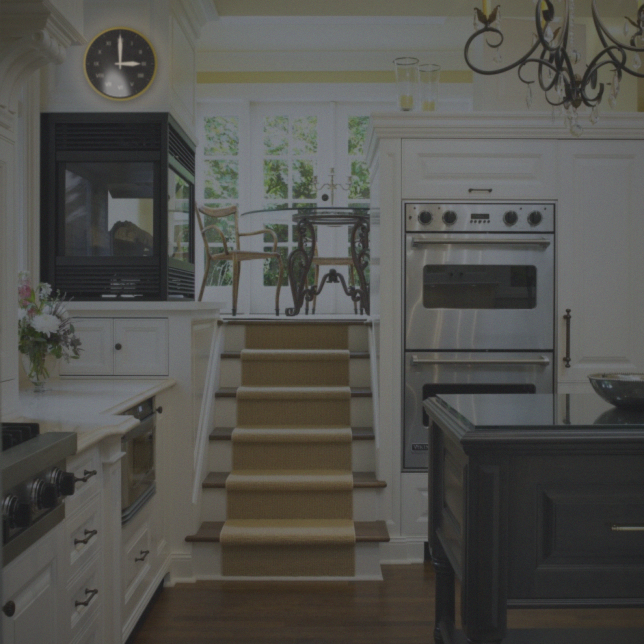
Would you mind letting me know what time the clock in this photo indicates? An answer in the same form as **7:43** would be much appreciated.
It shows **3:00**
